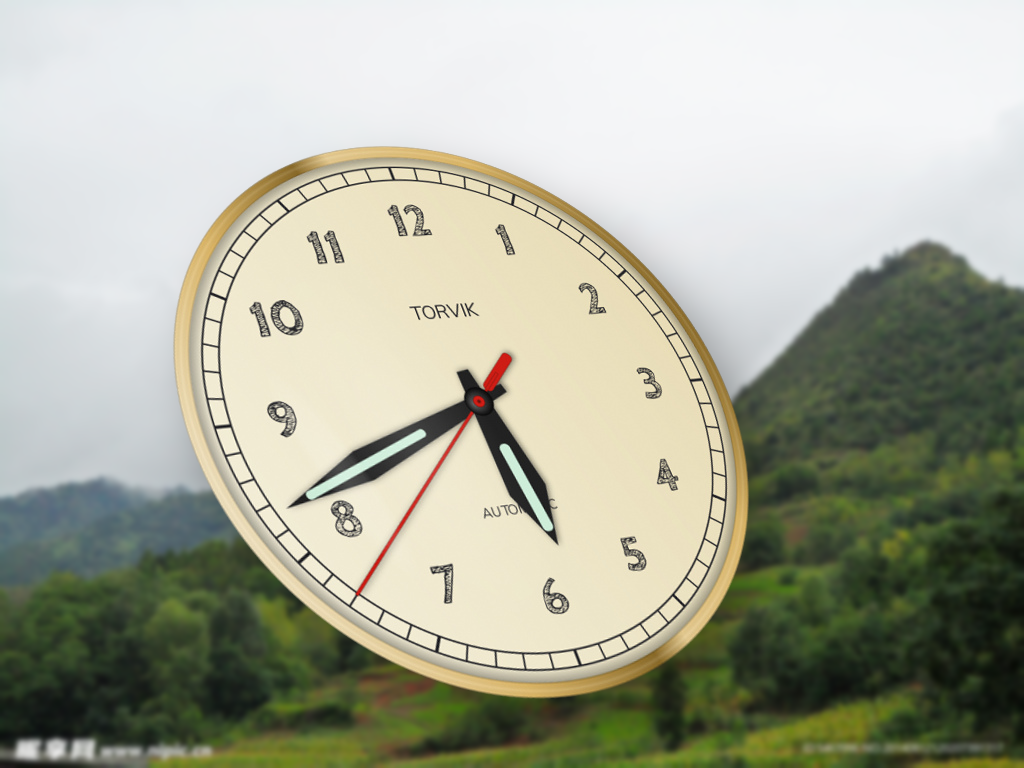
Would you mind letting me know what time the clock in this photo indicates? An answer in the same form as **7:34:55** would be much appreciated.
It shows **5:41:38**
